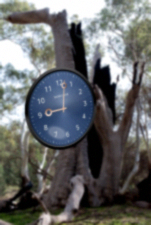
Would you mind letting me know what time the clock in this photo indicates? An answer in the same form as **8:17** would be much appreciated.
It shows **9:02**
